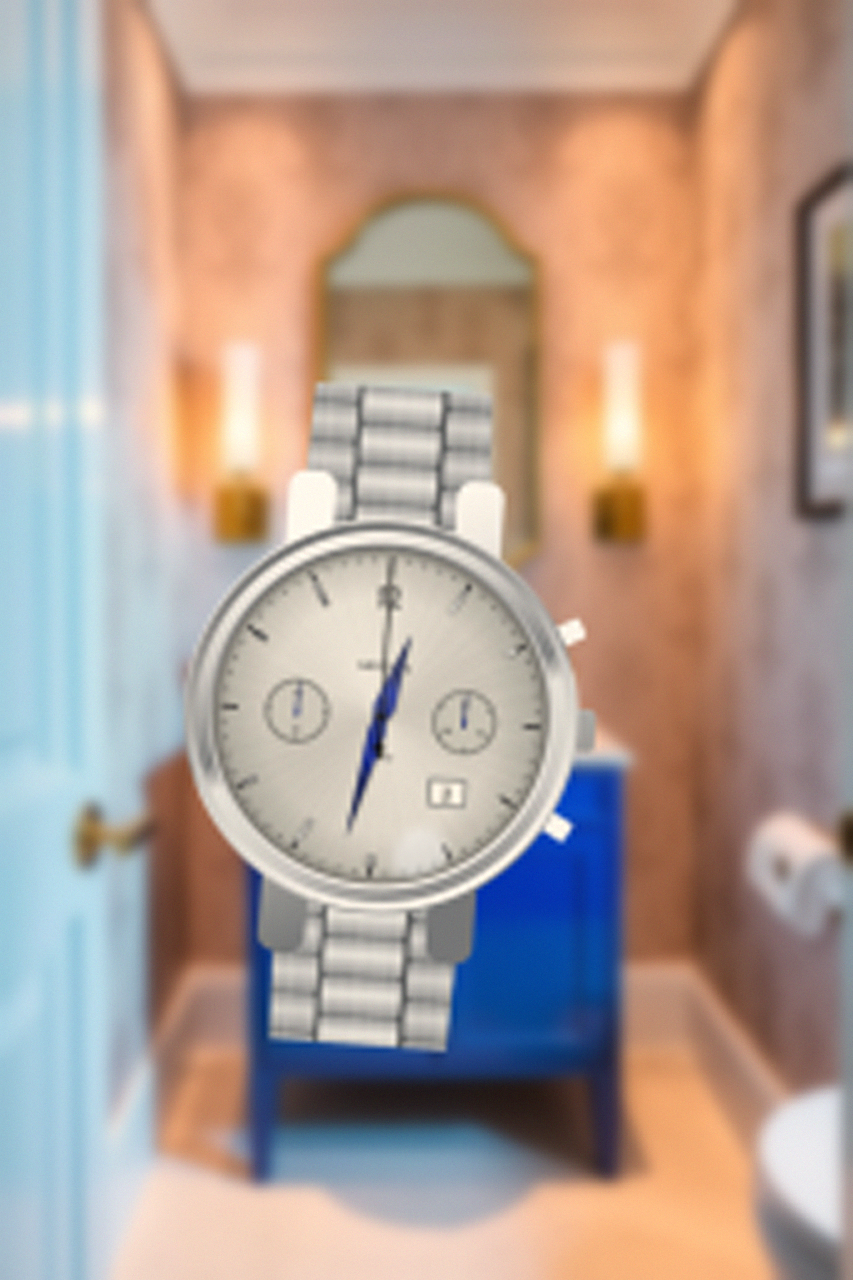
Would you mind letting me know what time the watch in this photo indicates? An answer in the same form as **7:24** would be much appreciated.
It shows **12:32**
